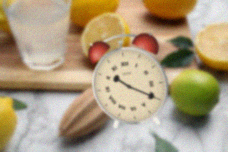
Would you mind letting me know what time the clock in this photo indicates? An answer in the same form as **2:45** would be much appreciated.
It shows **10:20**
